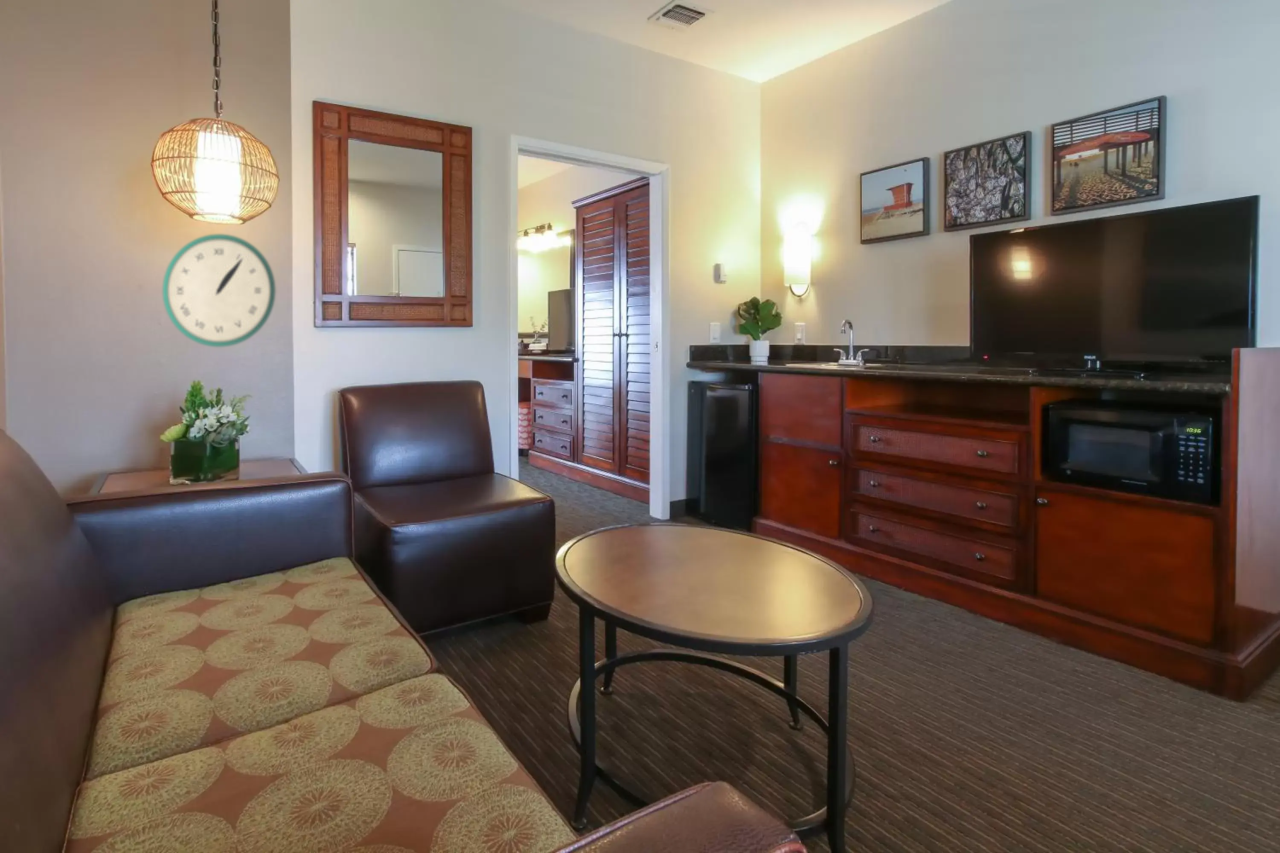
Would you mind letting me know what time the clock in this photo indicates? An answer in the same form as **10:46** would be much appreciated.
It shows **1:06**
